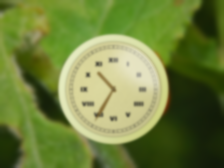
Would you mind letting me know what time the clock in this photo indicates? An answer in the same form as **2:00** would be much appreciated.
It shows **10:35**
